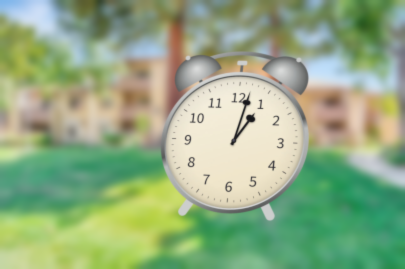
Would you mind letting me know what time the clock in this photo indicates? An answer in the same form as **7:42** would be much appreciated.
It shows **1:02**
